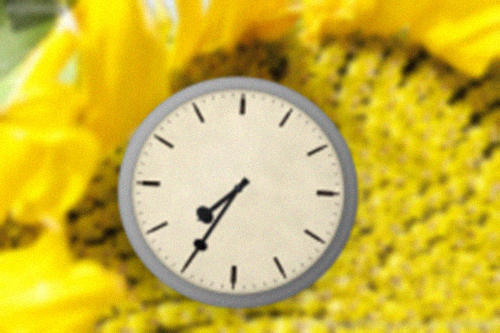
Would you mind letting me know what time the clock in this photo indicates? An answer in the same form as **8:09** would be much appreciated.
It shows **7:35**
